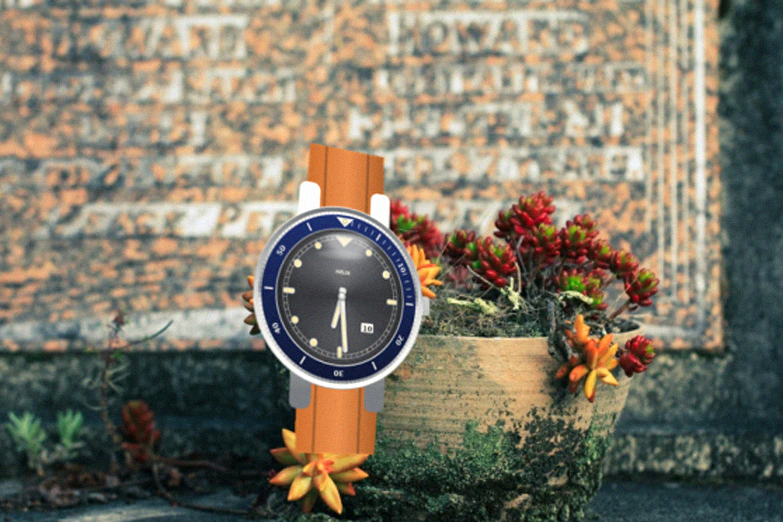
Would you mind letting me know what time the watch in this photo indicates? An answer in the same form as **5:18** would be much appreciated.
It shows **6:29**
